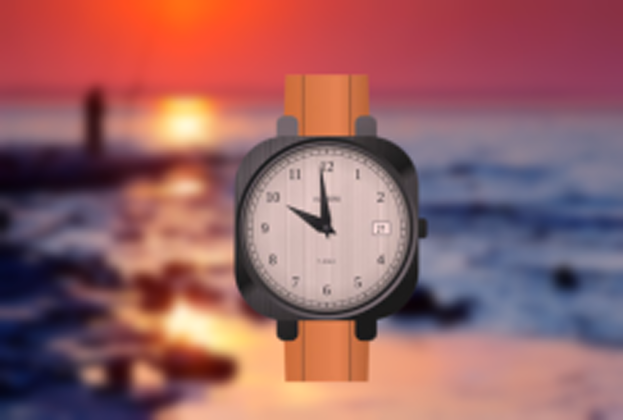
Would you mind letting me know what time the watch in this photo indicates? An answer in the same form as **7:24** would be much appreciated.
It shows **9:59**
